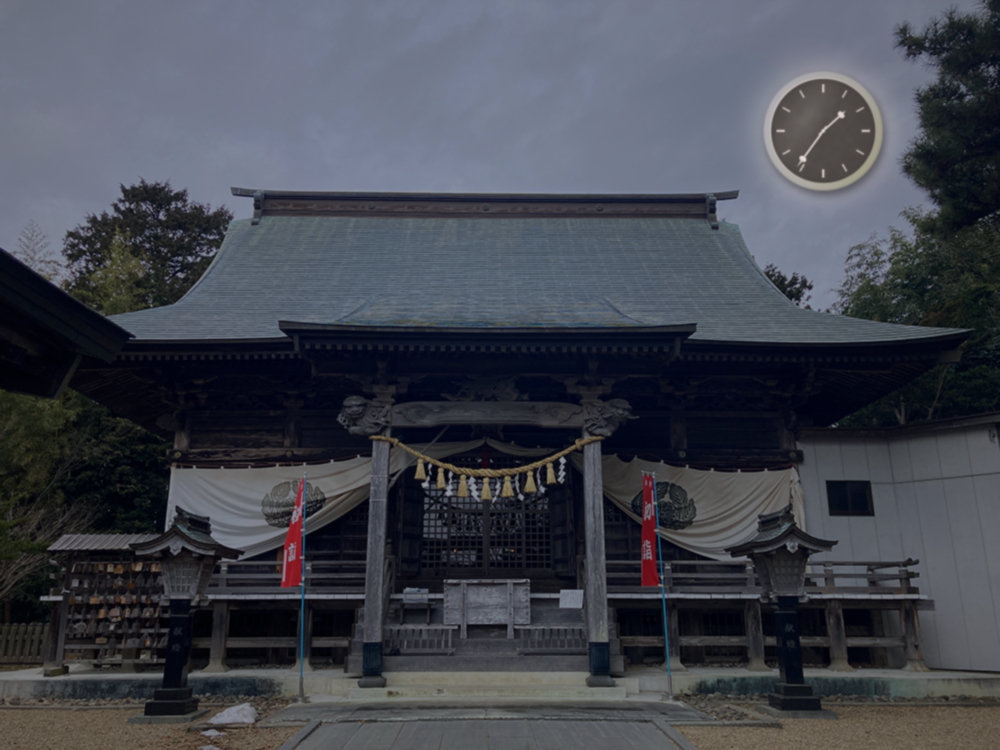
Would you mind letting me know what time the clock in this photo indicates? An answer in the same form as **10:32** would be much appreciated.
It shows **1:36**
